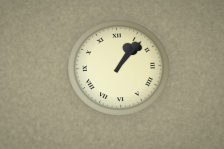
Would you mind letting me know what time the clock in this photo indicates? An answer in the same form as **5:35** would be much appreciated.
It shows **1:07**
